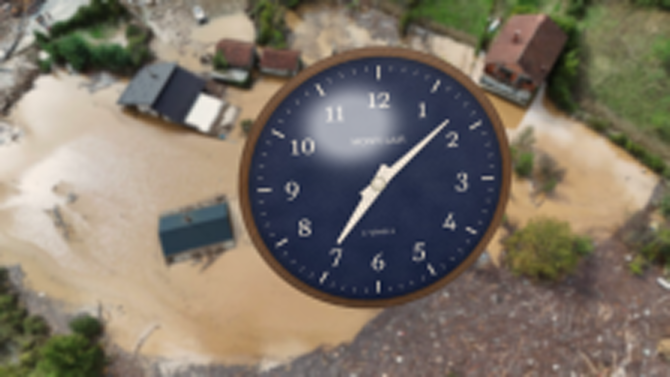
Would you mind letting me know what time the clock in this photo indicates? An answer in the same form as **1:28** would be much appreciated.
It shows **7:08**
